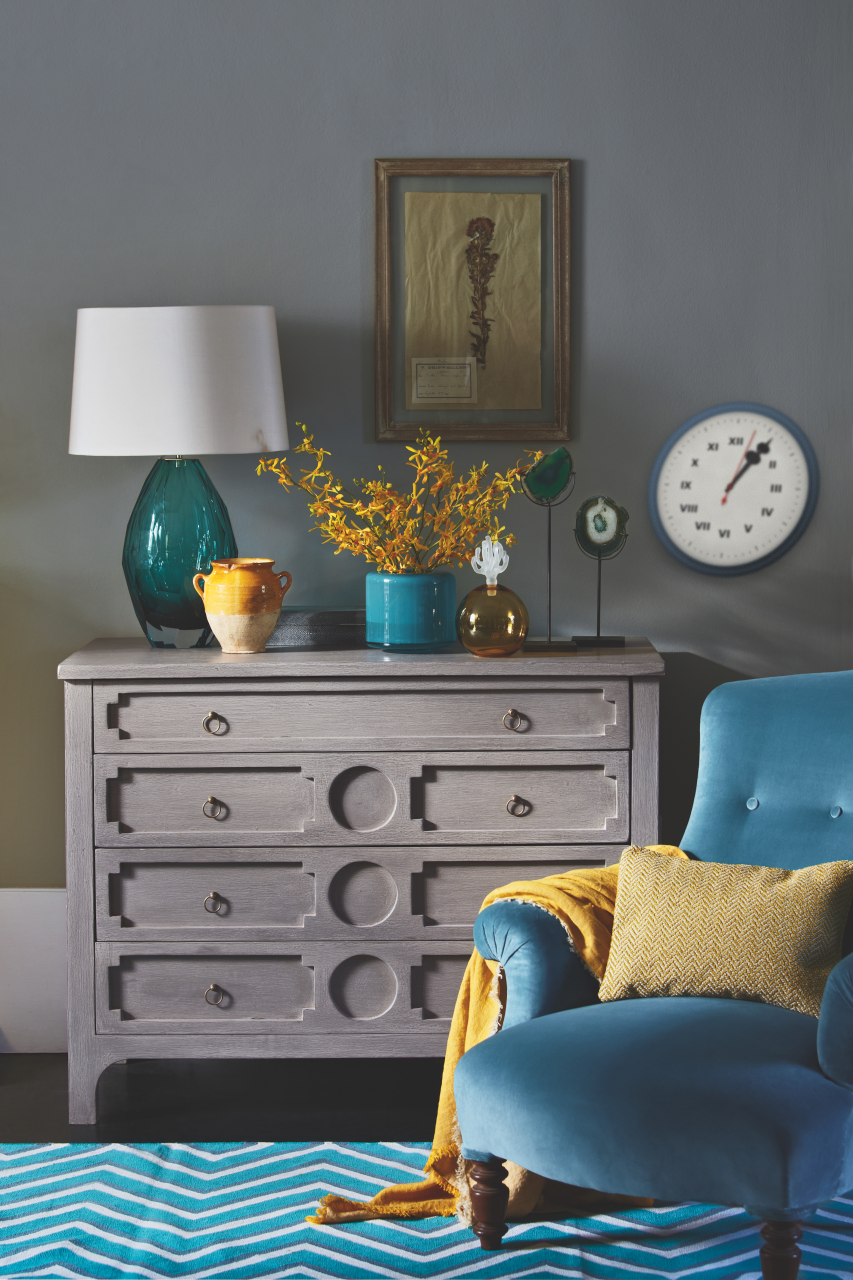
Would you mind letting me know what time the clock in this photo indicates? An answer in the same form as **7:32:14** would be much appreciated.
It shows **1:06:03**
